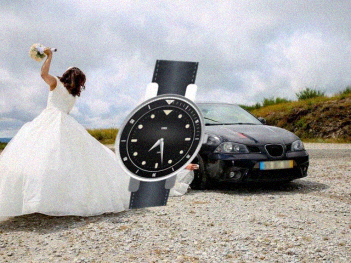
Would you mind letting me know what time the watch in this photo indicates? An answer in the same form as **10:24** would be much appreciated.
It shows **7:28**
